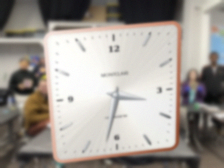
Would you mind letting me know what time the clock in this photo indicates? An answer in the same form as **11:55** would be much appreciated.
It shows **3:32**
